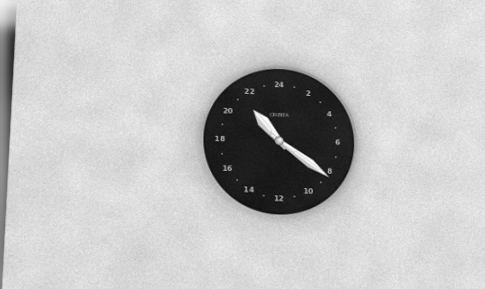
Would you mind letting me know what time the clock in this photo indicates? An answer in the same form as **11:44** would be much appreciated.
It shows **21:21**
